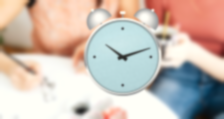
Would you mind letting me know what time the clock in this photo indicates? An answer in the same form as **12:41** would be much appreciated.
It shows **10:12**
